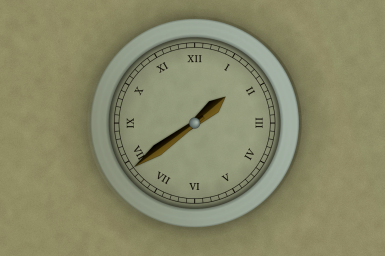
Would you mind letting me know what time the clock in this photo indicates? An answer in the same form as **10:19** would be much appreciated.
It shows **1:39**
